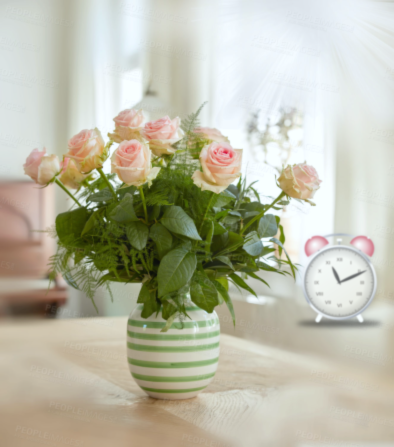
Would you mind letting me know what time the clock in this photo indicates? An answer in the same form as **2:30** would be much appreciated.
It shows **11:11**
